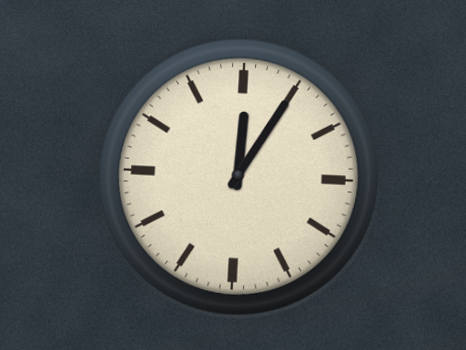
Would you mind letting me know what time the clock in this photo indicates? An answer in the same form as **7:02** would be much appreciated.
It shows **12:05**
